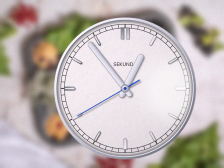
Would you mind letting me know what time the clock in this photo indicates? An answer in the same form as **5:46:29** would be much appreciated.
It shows **12:53:40**
